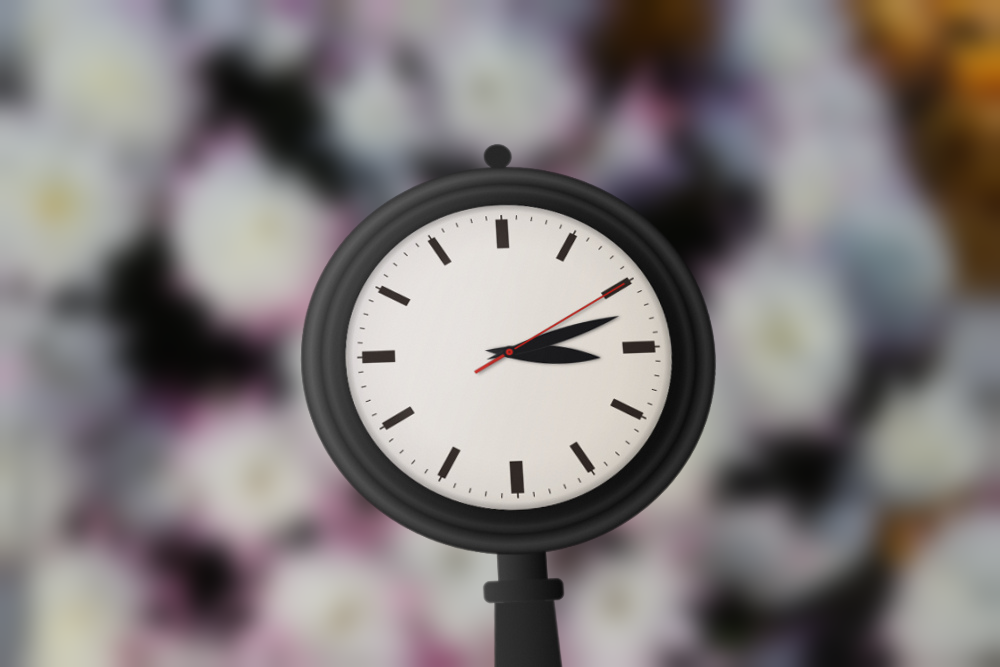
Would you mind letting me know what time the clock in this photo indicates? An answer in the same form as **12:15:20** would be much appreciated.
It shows **3:12:10**
